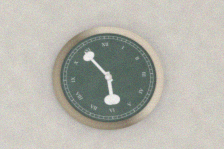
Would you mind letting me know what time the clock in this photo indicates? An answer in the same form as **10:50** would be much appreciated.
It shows **5:54**
